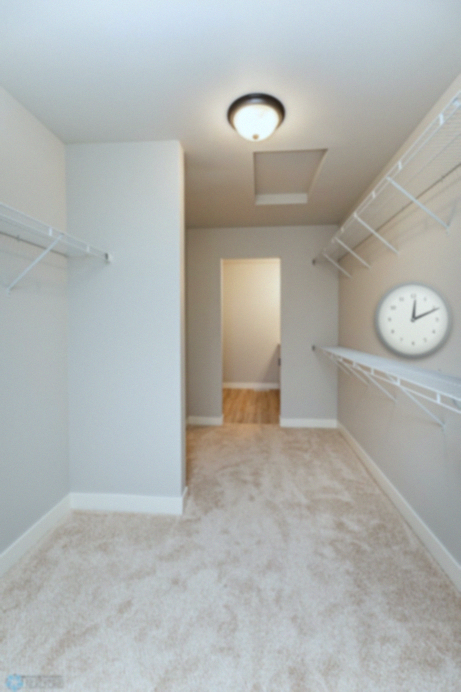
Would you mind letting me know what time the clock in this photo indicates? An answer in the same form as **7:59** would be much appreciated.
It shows **12:11**
